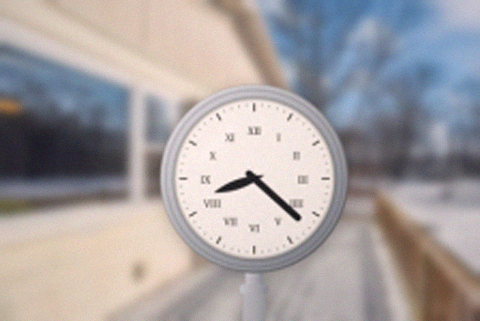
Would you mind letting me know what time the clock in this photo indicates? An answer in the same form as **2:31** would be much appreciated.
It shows **8:22**
